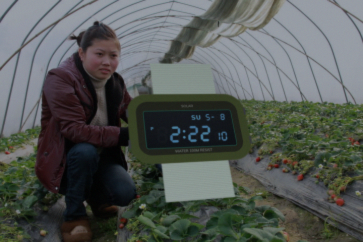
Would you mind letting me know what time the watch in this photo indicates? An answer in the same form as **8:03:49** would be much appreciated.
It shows **2:22:10**
